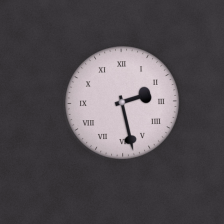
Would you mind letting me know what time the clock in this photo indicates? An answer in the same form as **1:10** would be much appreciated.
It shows **2:28**
